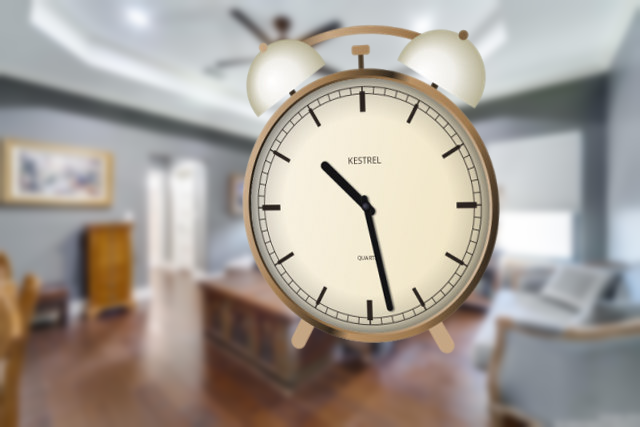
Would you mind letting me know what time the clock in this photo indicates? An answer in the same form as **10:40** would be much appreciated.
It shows **10:28**
